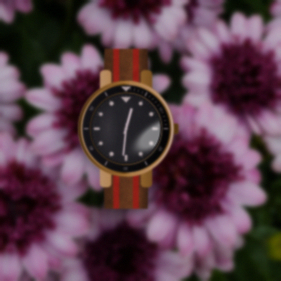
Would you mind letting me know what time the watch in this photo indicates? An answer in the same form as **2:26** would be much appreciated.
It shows **12:31**
